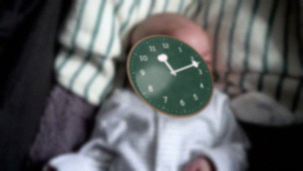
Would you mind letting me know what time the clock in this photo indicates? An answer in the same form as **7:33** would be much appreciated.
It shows **11:12**
